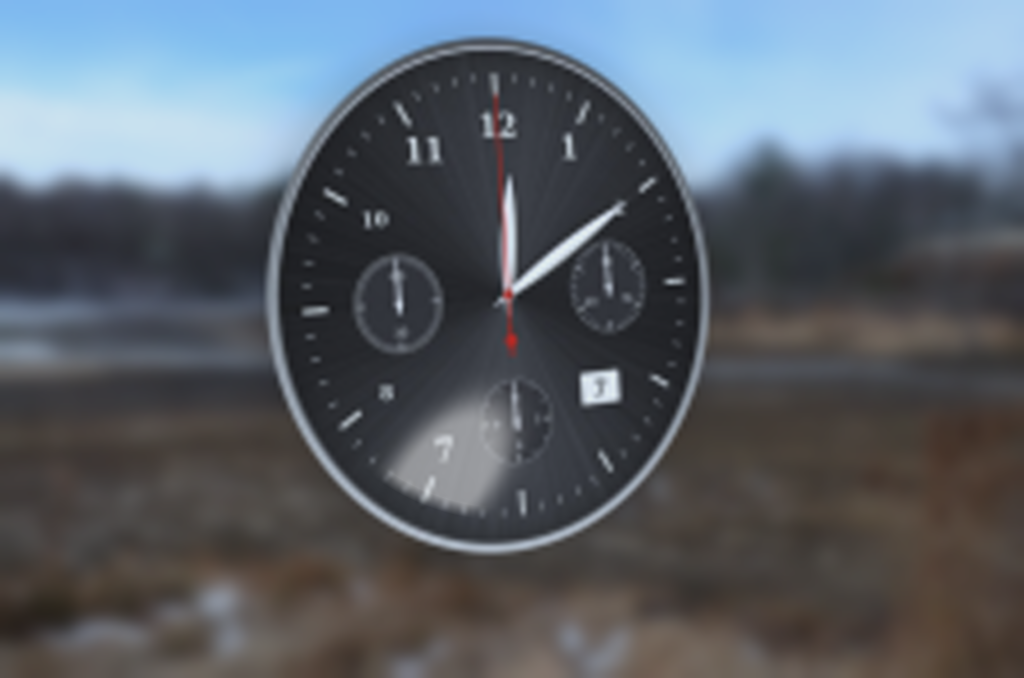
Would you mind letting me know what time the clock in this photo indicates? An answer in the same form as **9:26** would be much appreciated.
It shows **12:10**
